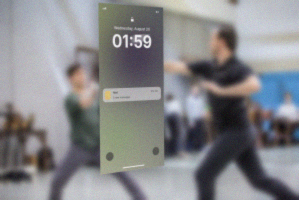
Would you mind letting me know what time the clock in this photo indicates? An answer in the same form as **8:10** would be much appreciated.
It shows **1:59**
